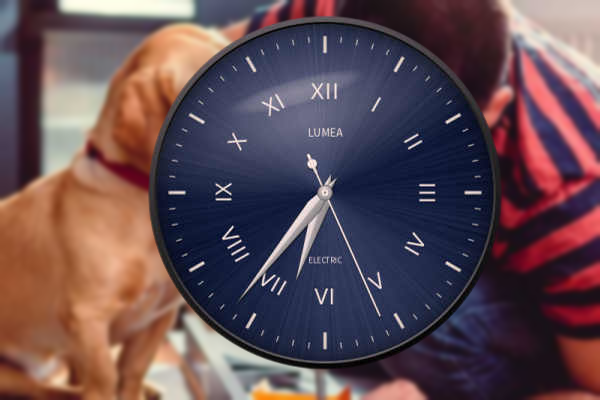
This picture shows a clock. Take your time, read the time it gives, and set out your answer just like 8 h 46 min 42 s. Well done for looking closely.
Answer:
6 h 36 min 26 s
